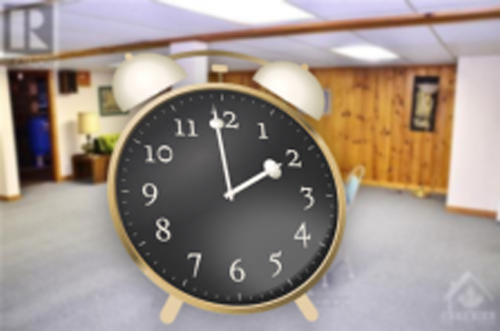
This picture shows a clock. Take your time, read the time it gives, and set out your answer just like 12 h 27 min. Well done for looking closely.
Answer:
1 h 59 min
